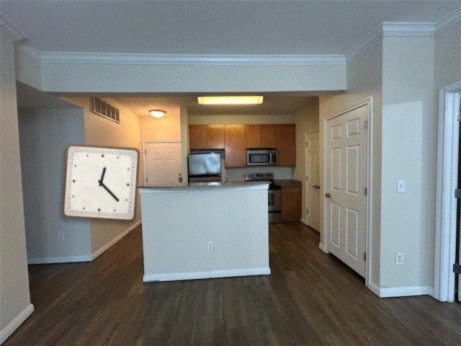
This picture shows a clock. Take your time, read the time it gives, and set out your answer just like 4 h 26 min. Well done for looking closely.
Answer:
12 h 22 min
